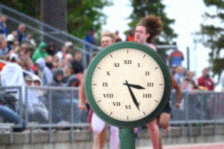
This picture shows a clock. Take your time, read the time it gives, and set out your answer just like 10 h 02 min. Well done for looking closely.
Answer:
3 h 26 min
